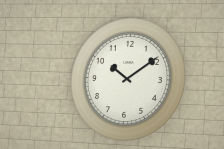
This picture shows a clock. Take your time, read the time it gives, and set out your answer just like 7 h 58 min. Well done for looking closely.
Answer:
10 h 09 min
